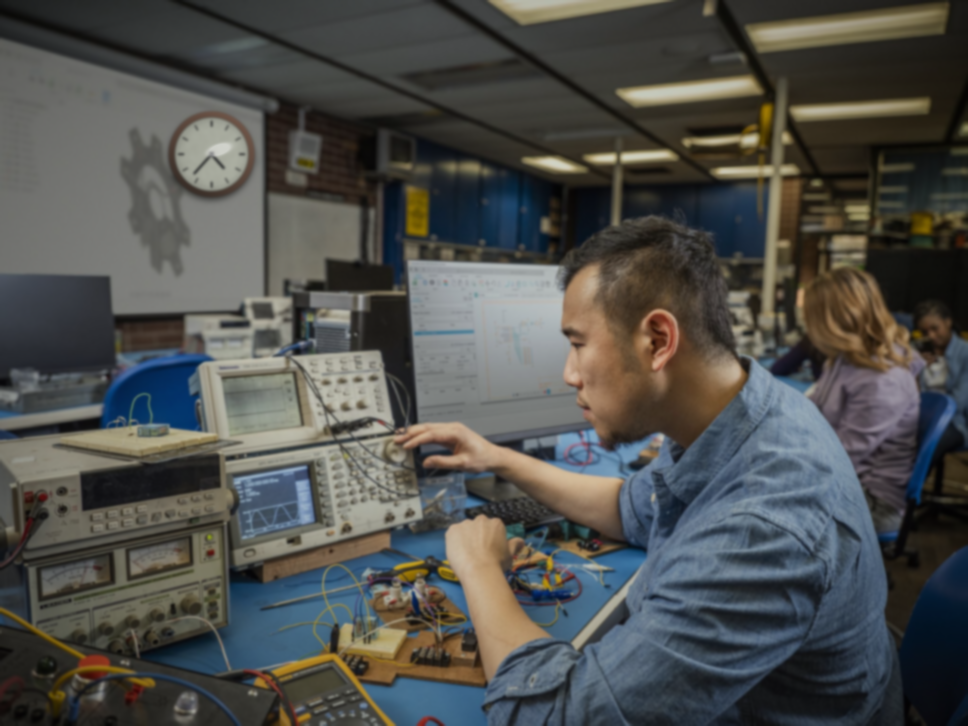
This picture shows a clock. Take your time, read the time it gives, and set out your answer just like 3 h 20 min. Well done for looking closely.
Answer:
4 h 37 min
